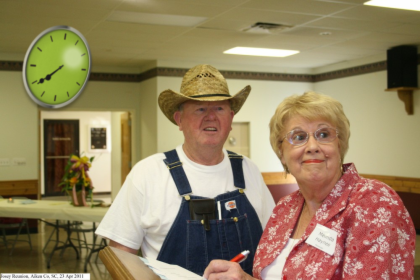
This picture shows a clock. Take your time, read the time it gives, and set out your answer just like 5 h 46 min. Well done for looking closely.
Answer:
7 h 39 min
